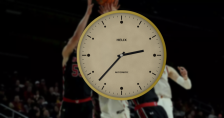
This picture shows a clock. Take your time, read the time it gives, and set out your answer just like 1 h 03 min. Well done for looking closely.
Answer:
2 h 37 min
